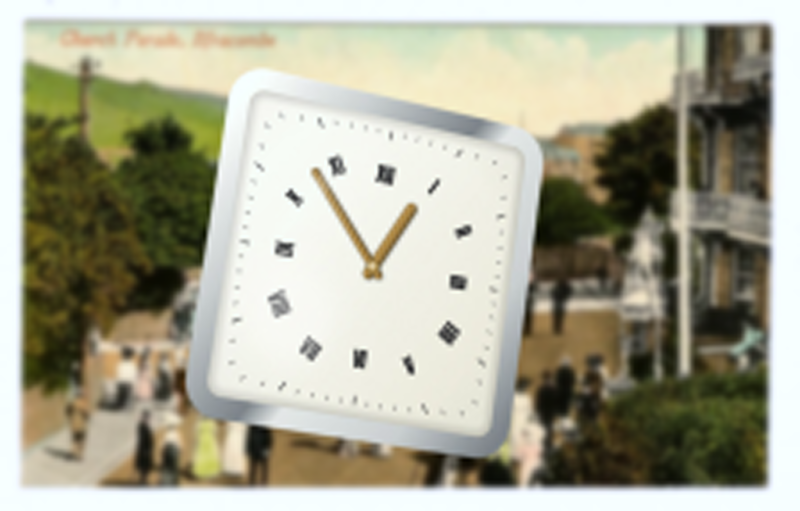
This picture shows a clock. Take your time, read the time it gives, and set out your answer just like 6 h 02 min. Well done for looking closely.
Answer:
12 h 53 min
